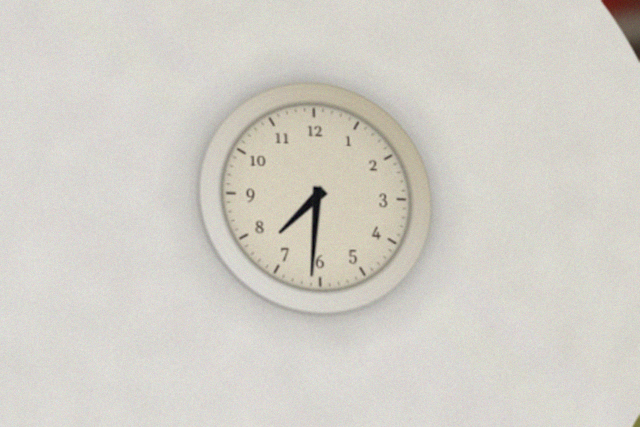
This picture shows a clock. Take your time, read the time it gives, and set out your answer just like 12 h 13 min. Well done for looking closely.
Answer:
7 h 31 min
